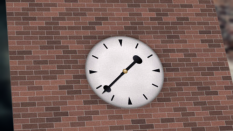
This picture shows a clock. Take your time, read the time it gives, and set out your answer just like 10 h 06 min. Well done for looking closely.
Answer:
1 h 38 min
